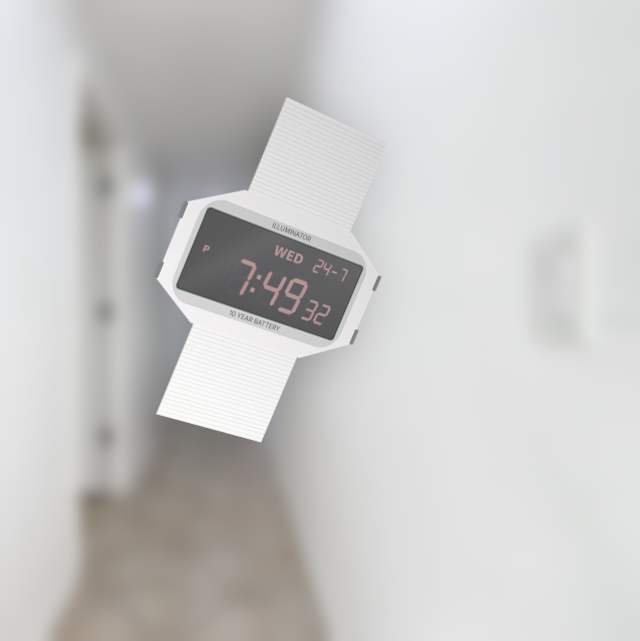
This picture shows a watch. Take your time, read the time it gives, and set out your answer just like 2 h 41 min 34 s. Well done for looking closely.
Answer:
7 h 49 min 32 s
